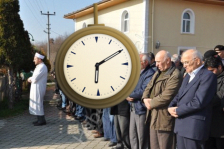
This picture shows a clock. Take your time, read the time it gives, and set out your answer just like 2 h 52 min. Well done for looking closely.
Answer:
6 h 10 min
